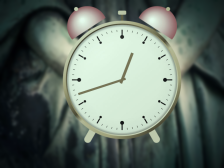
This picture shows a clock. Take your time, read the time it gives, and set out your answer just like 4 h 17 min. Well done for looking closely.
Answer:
12 h 42 min
